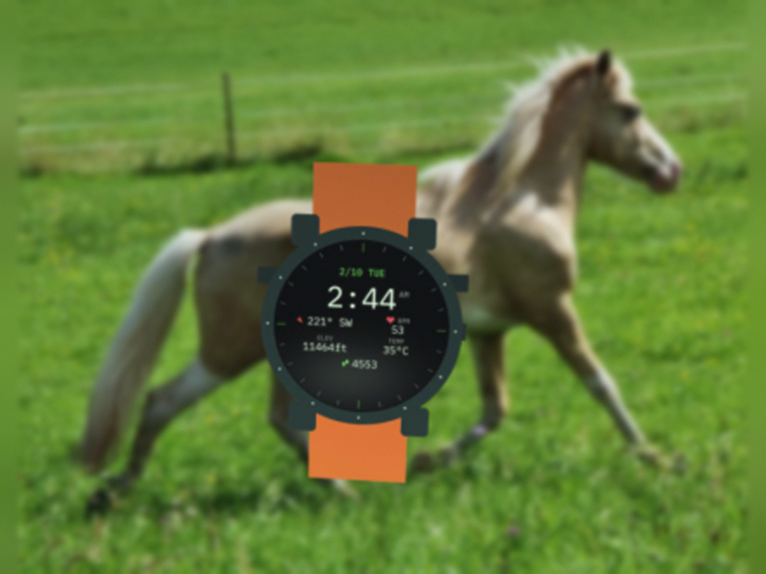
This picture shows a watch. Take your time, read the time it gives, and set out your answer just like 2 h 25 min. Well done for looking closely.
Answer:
2 h 44 min
